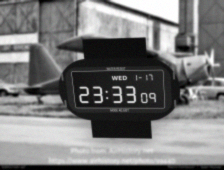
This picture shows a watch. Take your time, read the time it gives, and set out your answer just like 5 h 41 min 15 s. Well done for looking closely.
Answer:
23 h 33 min 09 s
